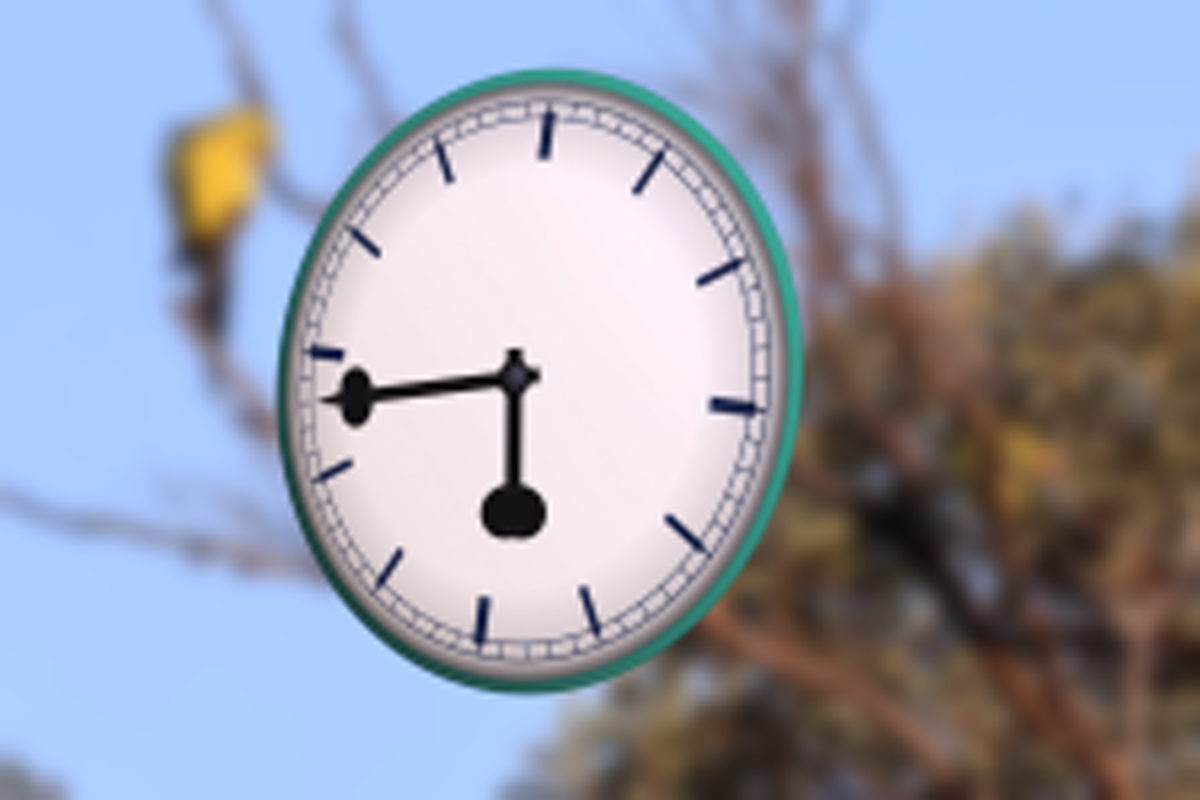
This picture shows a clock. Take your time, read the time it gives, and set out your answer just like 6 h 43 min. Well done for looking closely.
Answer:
5 h 43 min
